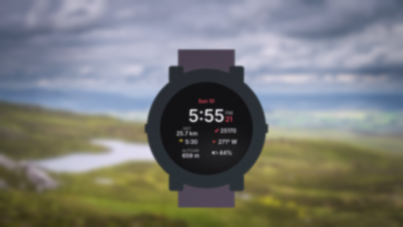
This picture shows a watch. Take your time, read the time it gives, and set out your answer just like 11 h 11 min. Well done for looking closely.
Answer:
5 h 55 min
